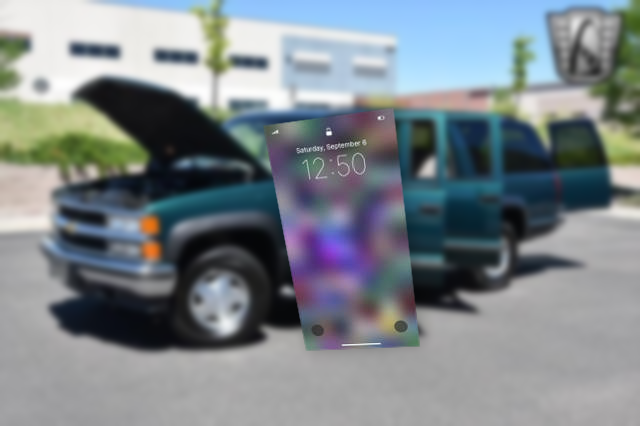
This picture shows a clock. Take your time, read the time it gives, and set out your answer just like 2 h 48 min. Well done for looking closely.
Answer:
12 h 50 min
